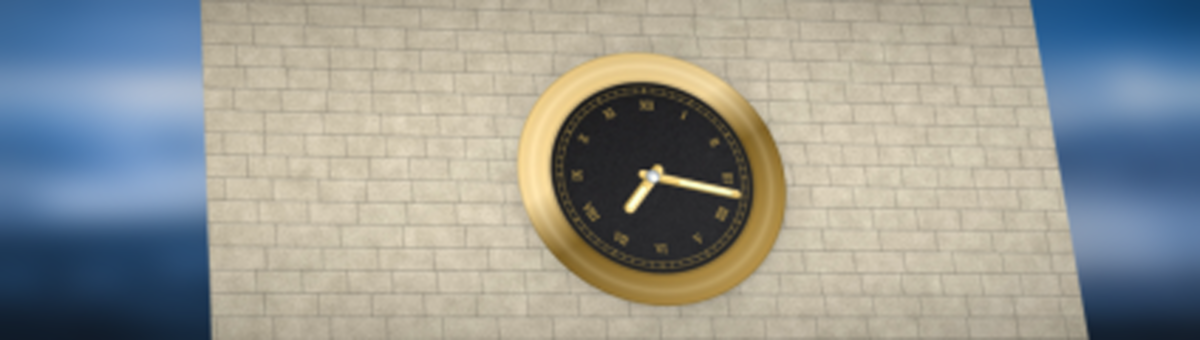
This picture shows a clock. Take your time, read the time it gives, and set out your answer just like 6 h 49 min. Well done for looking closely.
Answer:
7 h 17 min
